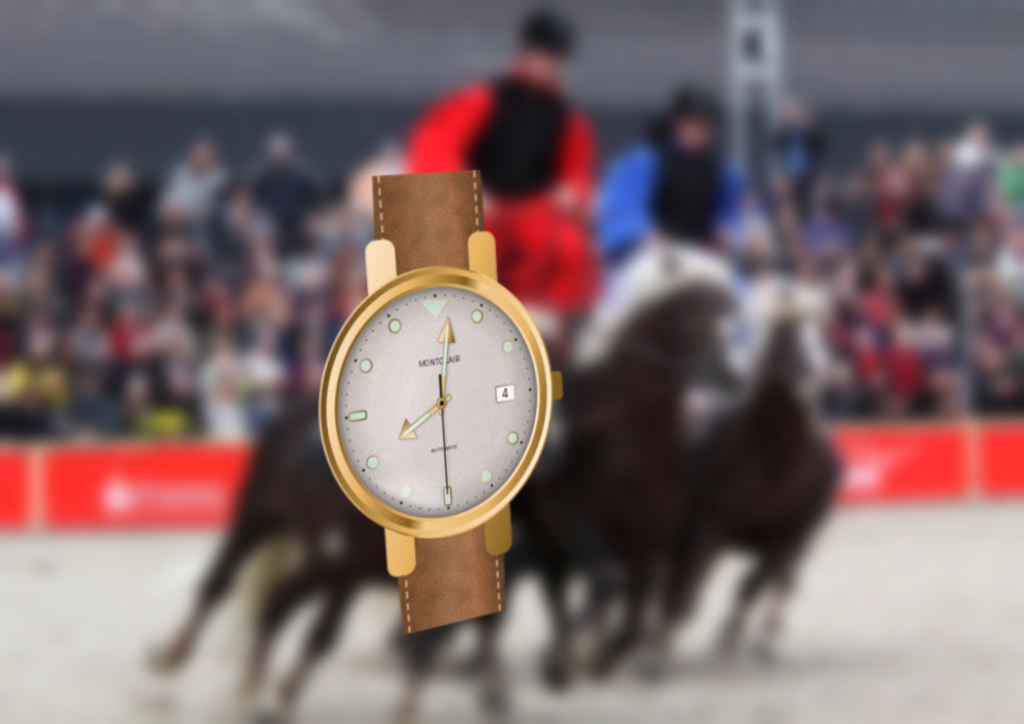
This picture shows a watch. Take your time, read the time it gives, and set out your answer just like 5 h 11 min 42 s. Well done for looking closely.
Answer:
8 h 01 min 30 s
